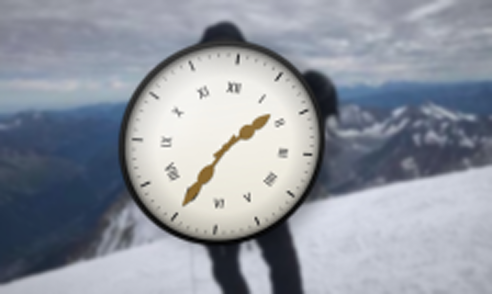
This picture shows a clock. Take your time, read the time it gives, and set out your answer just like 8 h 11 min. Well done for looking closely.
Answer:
1 h 35 min
